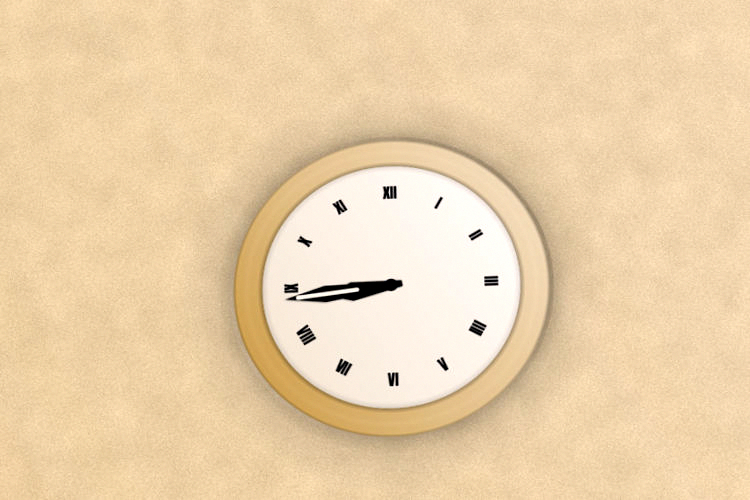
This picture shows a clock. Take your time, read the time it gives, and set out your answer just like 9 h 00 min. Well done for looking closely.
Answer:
8 h 44 min
